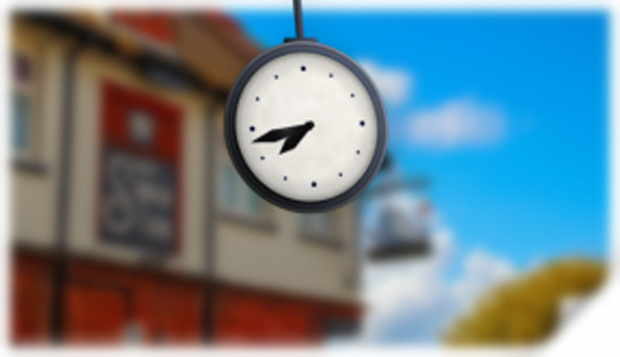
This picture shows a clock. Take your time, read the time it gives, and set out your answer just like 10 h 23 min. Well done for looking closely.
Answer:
7 h 43 min
